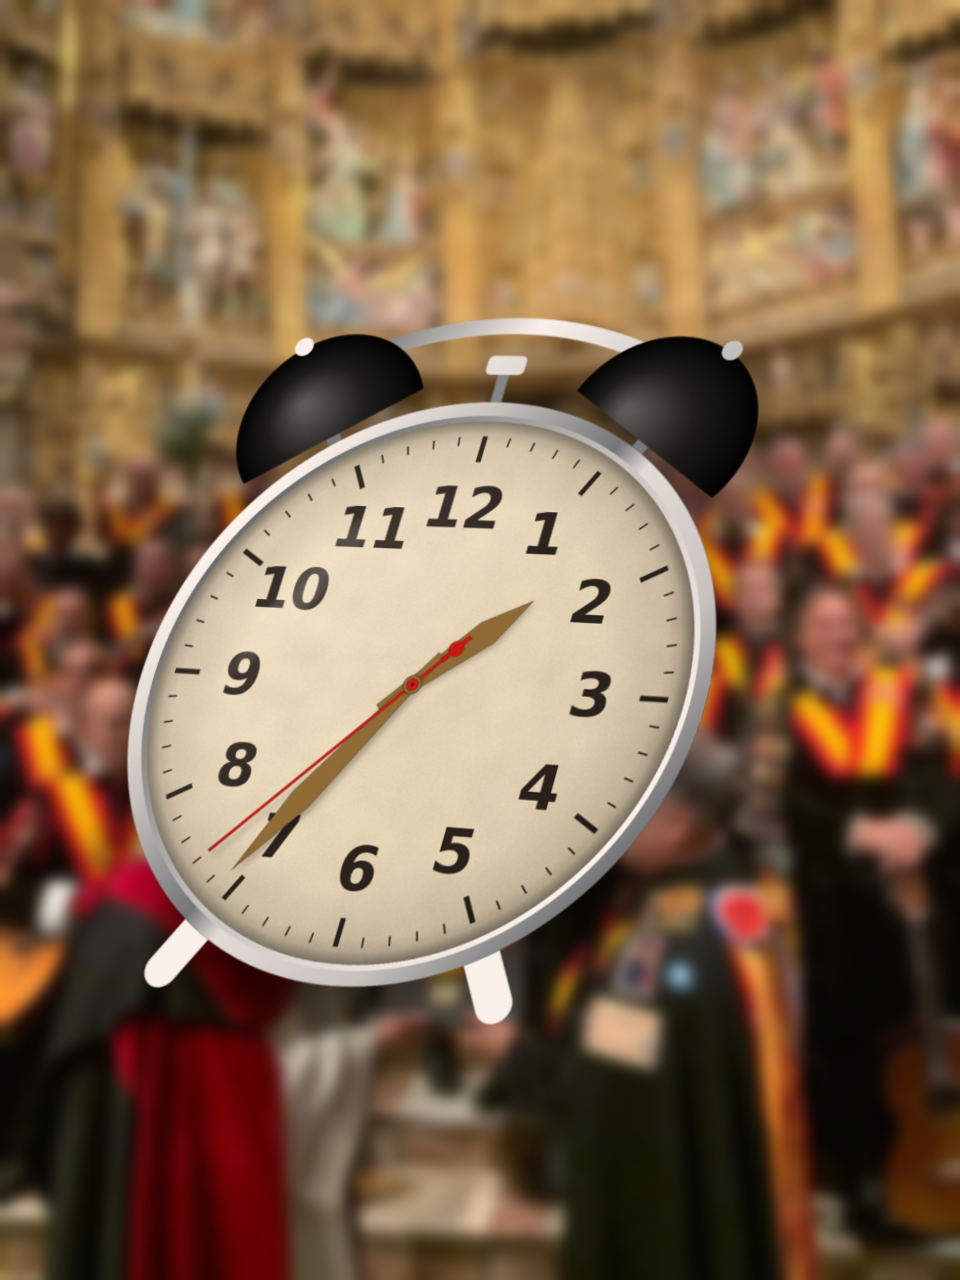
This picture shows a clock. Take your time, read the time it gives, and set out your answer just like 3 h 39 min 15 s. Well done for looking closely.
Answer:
1 h 35 min 37 s
